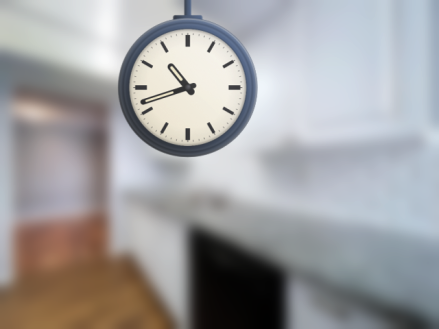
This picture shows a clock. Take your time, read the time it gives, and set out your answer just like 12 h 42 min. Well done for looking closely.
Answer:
10 h 42 min
